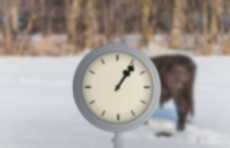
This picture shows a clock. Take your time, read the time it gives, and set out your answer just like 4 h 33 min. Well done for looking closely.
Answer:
1 h 06 min
